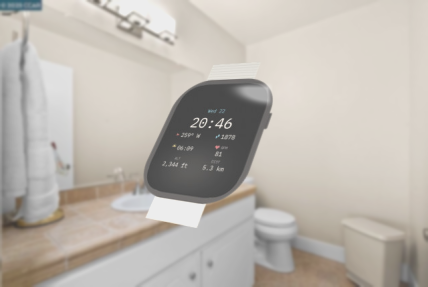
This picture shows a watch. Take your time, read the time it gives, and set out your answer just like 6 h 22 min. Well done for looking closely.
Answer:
20 h 46 min
